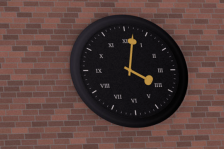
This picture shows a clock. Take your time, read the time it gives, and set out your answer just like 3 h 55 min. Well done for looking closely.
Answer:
4 h 02 min
